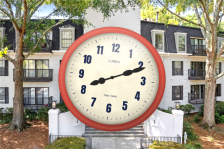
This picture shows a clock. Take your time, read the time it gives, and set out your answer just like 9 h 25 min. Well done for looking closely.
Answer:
8 h 11 min
